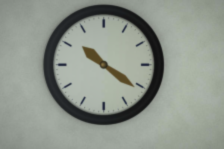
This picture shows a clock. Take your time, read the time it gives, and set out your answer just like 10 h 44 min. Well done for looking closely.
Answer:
10 h 21 min
